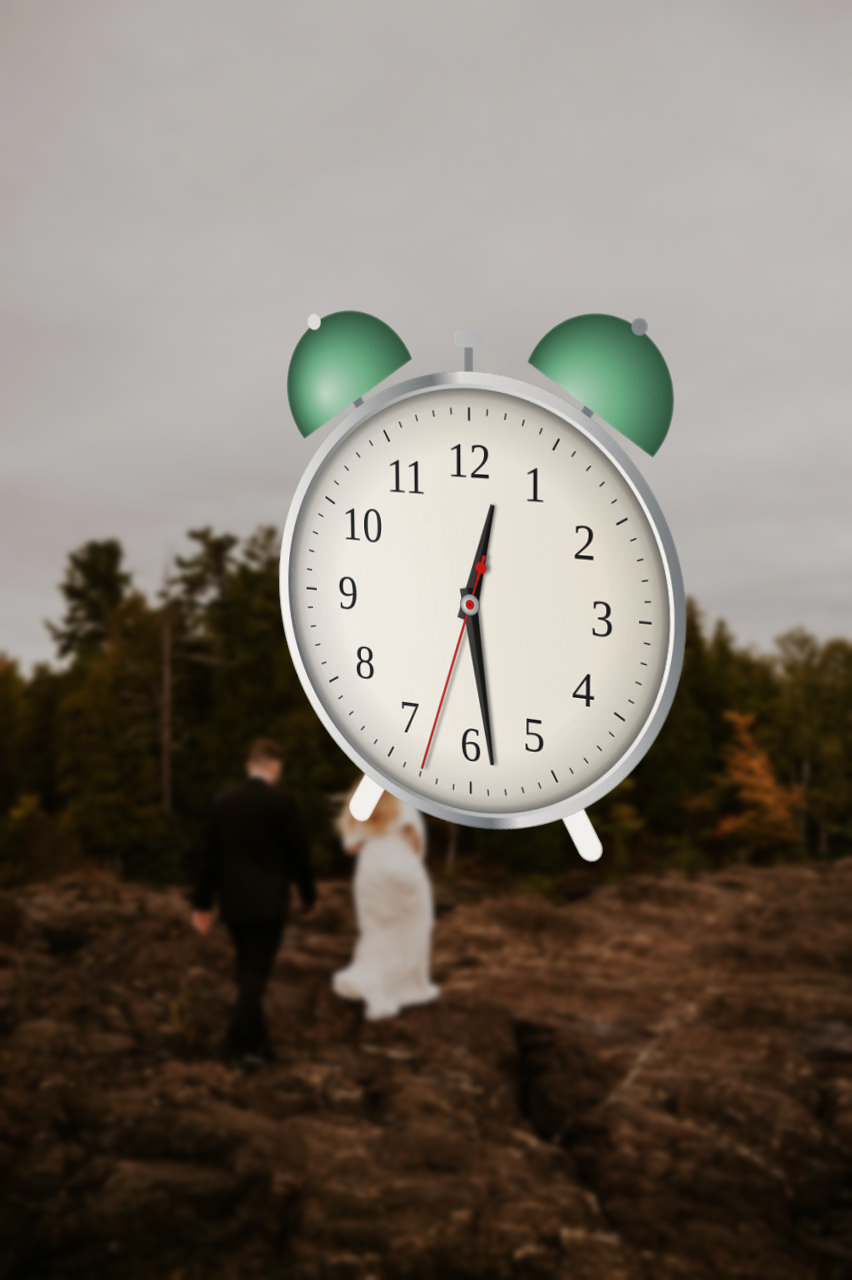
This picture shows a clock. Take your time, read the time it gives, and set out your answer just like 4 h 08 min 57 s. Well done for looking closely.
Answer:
12 h 28 min 33 s
